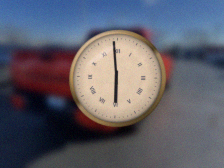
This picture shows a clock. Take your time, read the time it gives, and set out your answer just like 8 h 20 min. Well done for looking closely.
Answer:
5 h 59 min
